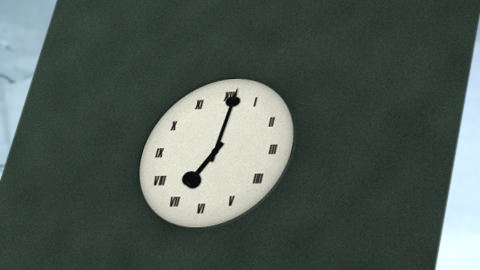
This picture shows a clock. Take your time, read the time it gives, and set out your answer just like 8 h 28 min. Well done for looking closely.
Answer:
7 h 01 min
